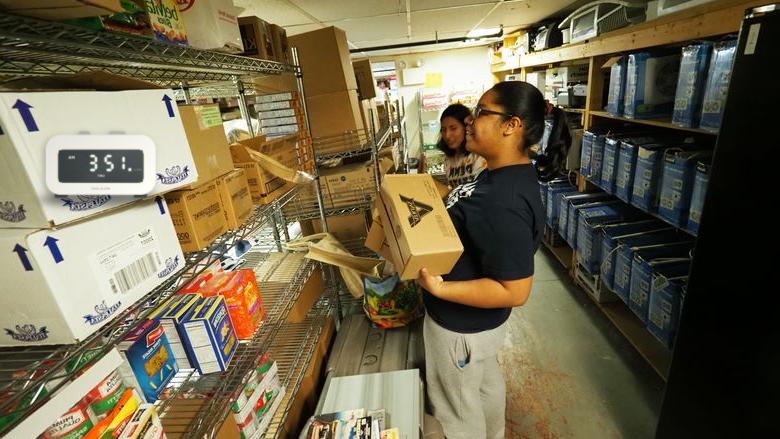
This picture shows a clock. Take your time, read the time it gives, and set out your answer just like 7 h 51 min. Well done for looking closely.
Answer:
3 h 51 min
